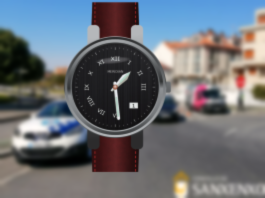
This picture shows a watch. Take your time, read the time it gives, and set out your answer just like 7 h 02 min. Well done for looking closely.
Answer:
1 h 29 min
